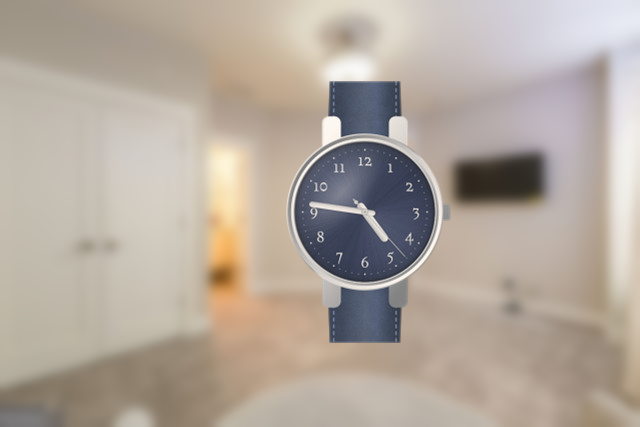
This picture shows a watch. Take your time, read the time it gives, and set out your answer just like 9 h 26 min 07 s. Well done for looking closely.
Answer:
4 h 46 min 23 s
